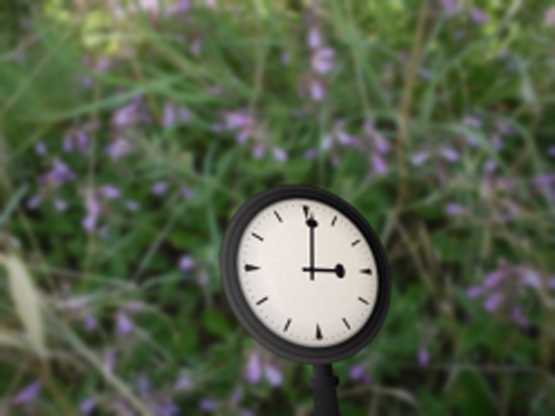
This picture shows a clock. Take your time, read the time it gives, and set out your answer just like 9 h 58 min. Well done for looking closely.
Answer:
3 h 01 min
